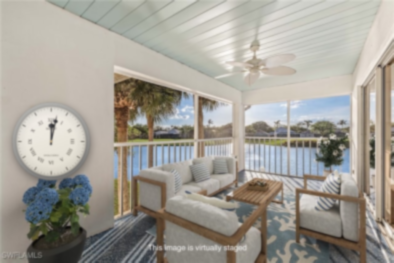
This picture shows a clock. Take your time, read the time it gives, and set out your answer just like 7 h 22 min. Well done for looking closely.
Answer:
12 h 02 min
